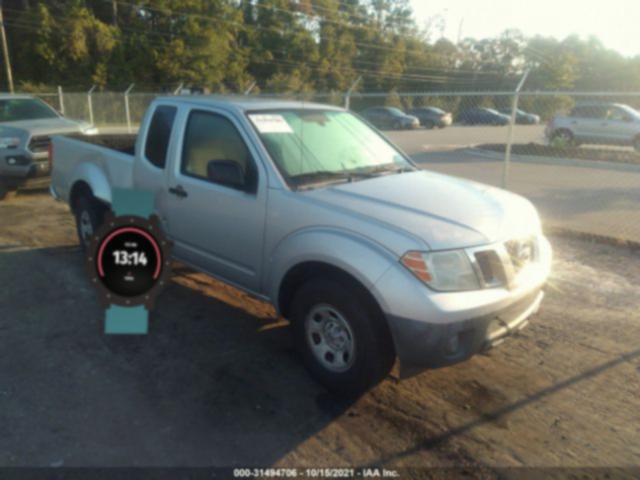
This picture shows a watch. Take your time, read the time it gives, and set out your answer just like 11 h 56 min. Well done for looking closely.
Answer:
13 h 14 min
